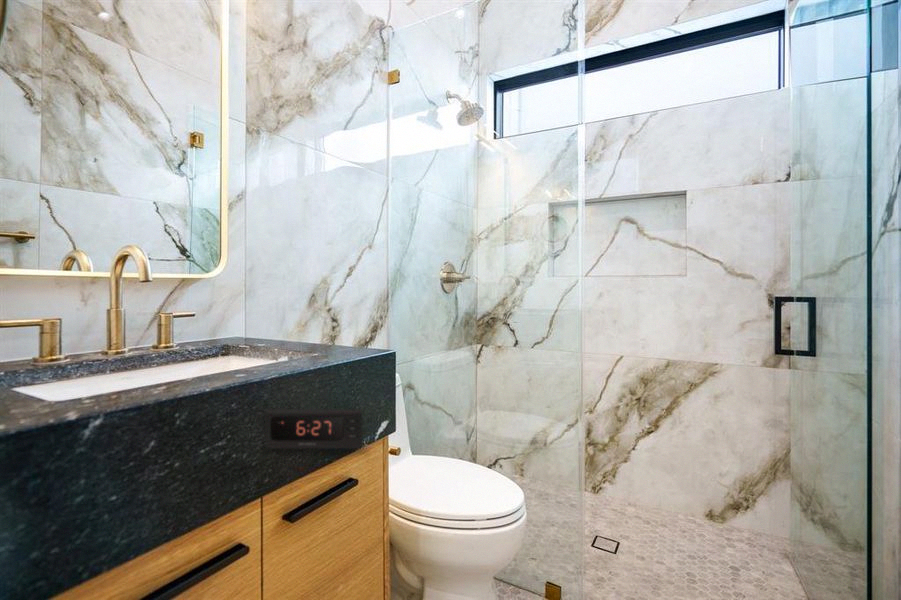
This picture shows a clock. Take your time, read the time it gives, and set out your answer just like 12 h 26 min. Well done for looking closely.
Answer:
6 h 27 min
